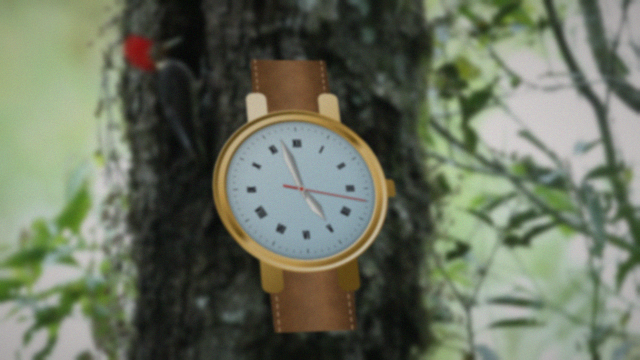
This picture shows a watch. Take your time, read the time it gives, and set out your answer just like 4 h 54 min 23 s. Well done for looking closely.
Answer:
4 h 57 min 17 s
